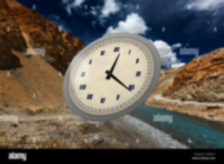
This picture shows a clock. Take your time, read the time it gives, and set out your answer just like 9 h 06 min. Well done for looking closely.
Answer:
12 h 21 min
